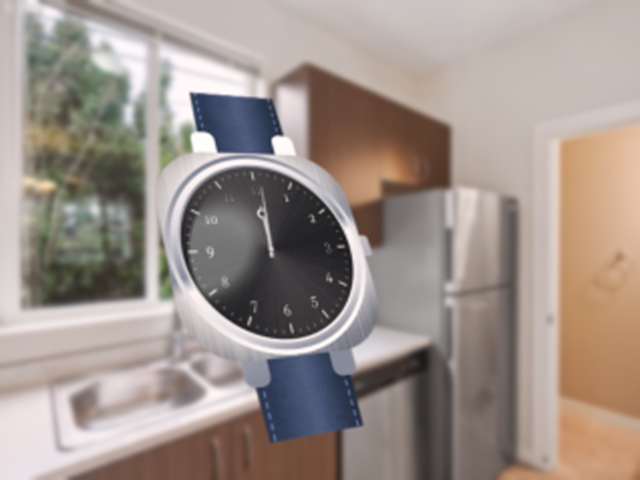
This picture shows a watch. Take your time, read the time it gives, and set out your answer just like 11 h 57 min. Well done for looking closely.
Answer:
12 h 01 min
